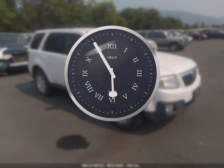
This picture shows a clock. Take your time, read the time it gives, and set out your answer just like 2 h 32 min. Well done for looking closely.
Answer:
5 h 55 min
